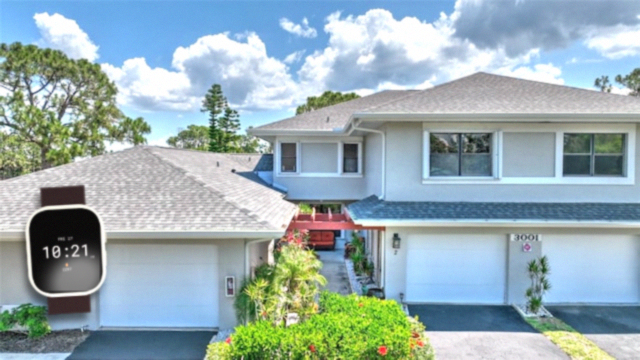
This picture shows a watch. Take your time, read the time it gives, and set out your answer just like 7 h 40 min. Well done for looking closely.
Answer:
10 h 21 min
